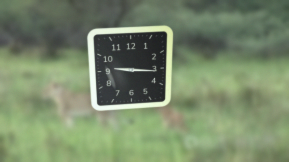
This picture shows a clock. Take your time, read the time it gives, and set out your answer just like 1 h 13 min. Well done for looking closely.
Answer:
9 h 16 min
